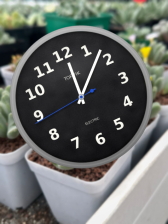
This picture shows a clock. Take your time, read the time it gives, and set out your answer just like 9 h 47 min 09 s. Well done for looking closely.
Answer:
12 h 07 min 44 s
